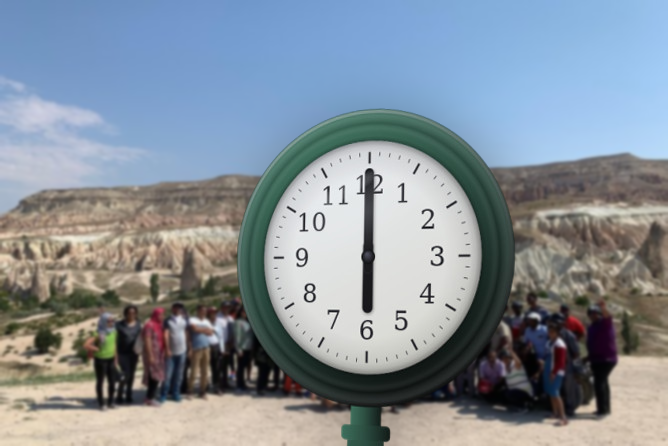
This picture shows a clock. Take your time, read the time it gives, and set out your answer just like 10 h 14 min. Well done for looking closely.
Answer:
6 h 00 min
